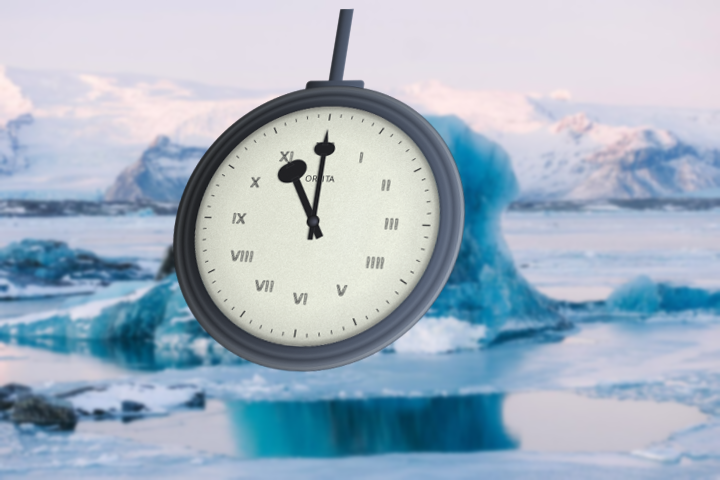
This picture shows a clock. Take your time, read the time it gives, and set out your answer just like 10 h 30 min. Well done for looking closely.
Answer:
11 h 00 min
